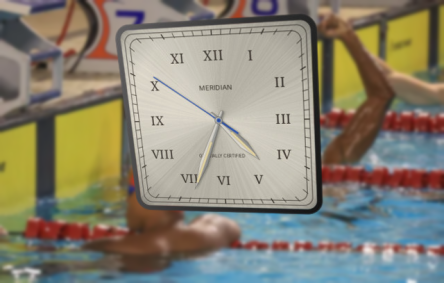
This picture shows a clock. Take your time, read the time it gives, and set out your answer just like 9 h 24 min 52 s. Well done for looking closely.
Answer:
4 h 33 min 51 s
